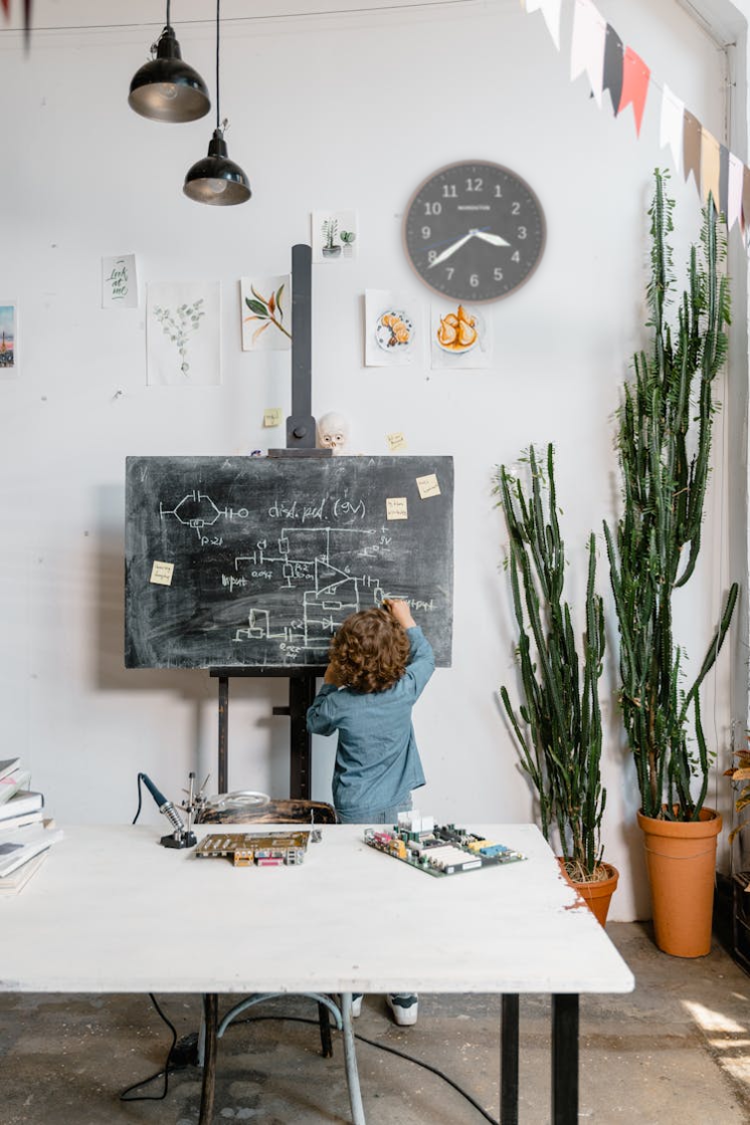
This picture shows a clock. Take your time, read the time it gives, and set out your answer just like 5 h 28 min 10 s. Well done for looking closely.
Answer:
3 h 38 min 42 s
